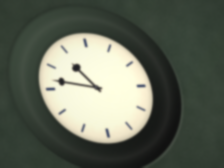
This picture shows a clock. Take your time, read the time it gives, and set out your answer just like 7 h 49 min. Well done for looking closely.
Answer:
10 h 47 min
